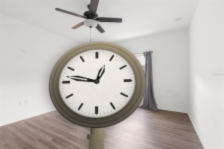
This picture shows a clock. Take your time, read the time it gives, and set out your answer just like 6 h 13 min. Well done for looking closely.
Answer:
12 h 47 min
